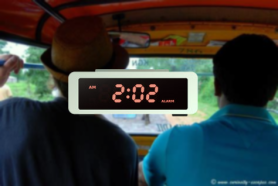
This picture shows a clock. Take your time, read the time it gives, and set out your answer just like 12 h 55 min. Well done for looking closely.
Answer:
2 h 02 min
